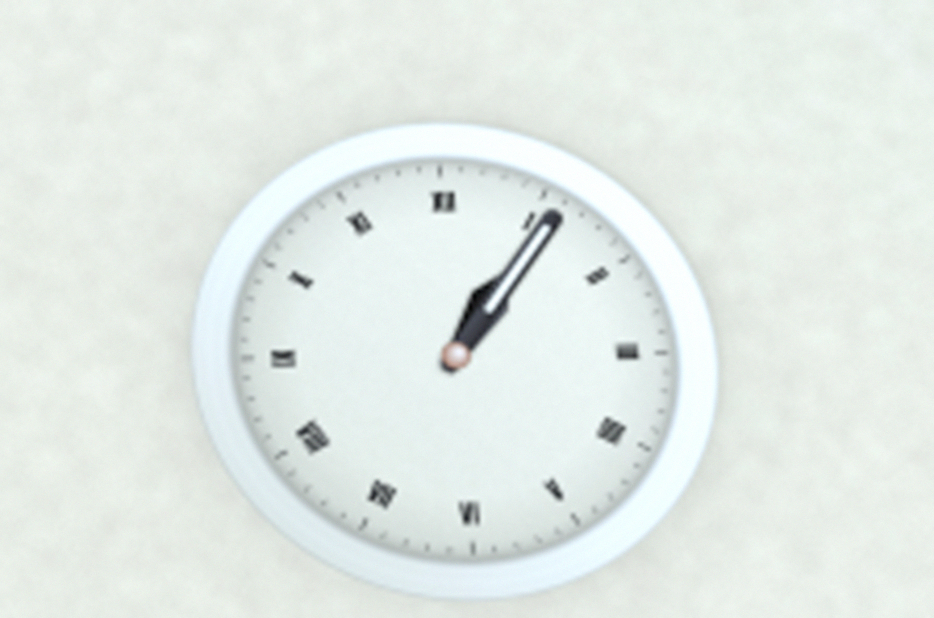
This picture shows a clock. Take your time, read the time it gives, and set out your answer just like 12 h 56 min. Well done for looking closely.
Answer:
1 h 06 min
